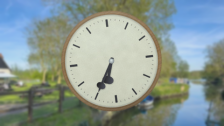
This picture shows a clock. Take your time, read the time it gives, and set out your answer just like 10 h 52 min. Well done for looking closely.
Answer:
6 h 35 min
